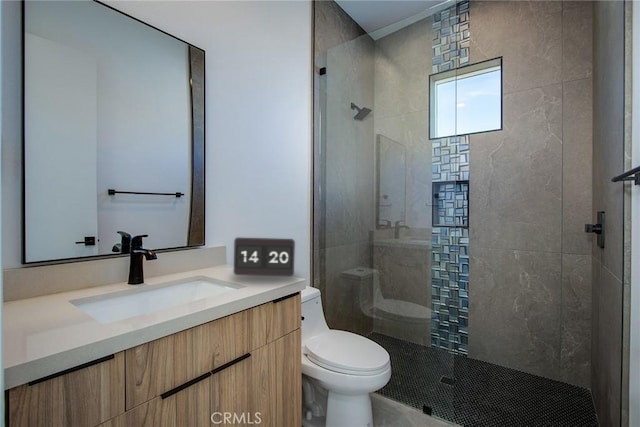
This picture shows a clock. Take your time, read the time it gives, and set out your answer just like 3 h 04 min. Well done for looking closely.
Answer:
14 h 20 min
